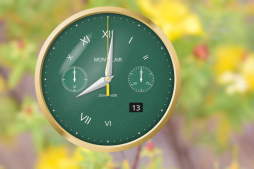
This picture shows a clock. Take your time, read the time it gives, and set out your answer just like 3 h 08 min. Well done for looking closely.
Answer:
8 h 01 min
